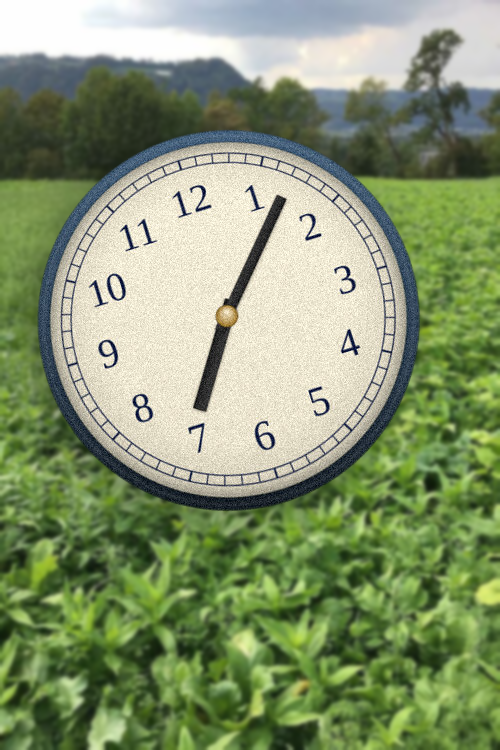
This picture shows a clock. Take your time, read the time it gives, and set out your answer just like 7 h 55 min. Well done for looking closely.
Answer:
7 h 07 min
